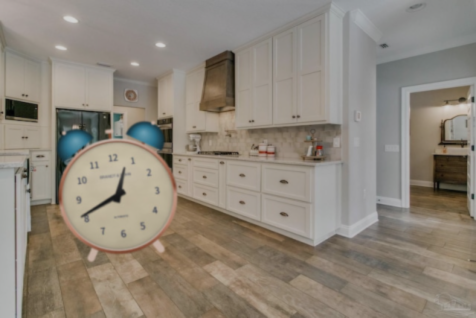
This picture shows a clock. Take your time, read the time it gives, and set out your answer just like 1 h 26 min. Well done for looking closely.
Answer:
12 h 41 min
